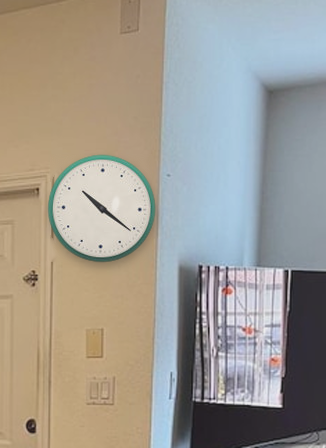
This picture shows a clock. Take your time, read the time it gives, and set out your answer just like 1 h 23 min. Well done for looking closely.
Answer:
10 h 21 min
